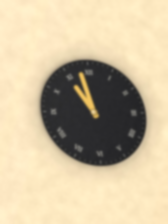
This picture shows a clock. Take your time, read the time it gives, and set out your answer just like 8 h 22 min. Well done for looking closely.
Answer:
10 h 58 min
